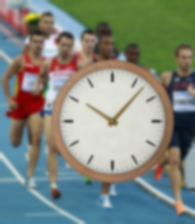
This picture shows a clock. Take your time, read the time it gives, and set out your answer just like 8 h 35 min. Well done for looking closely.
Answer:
10 h 07 min
